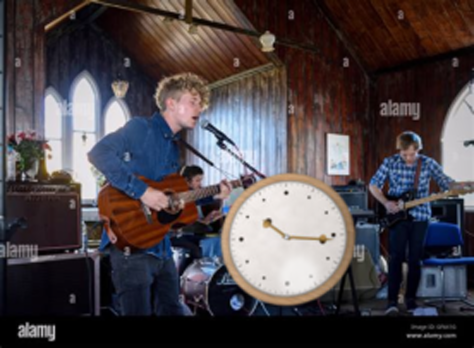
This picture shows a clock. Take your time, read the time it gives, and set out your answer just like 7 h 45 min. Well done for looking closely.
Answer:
10 h 16 min
